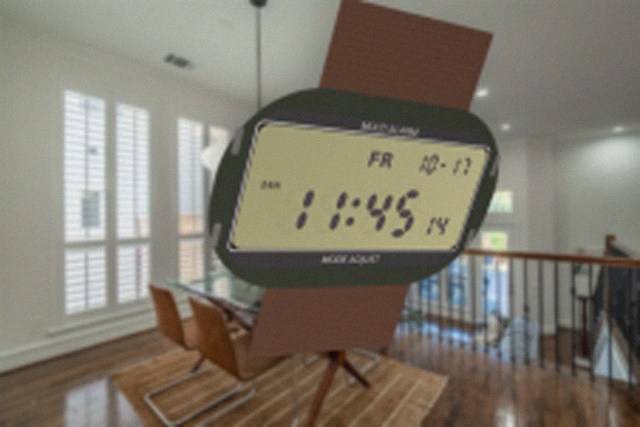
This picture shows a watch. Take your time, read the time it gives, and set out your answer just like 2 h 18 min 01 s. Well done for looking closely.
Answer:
11 h 45 min 14 s
